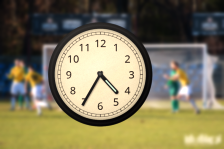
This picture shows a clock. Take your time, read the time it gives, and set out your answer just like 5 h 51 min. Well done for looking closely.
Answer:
4 h 35 min
